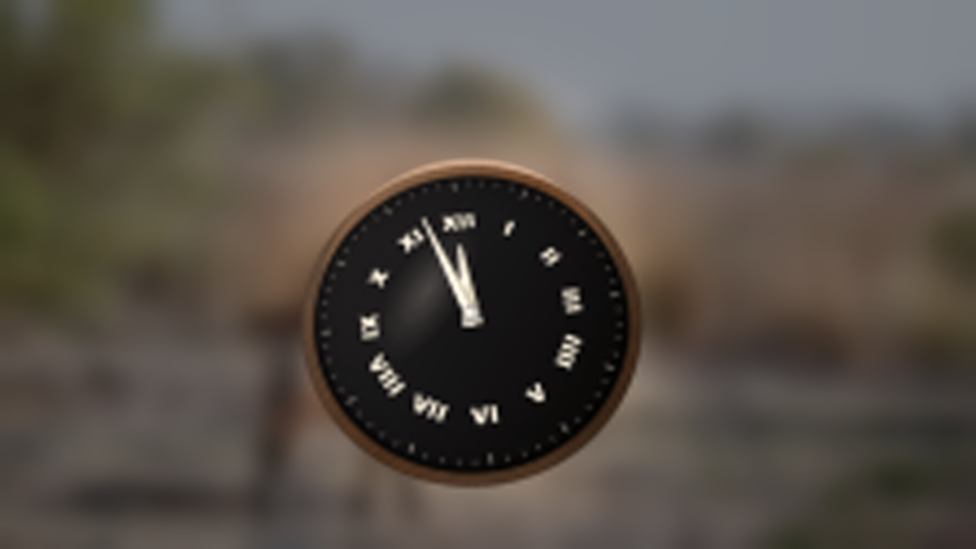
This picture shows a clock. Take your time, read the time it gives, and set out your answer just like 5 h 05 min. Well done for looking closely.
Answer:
11 h 57 min
